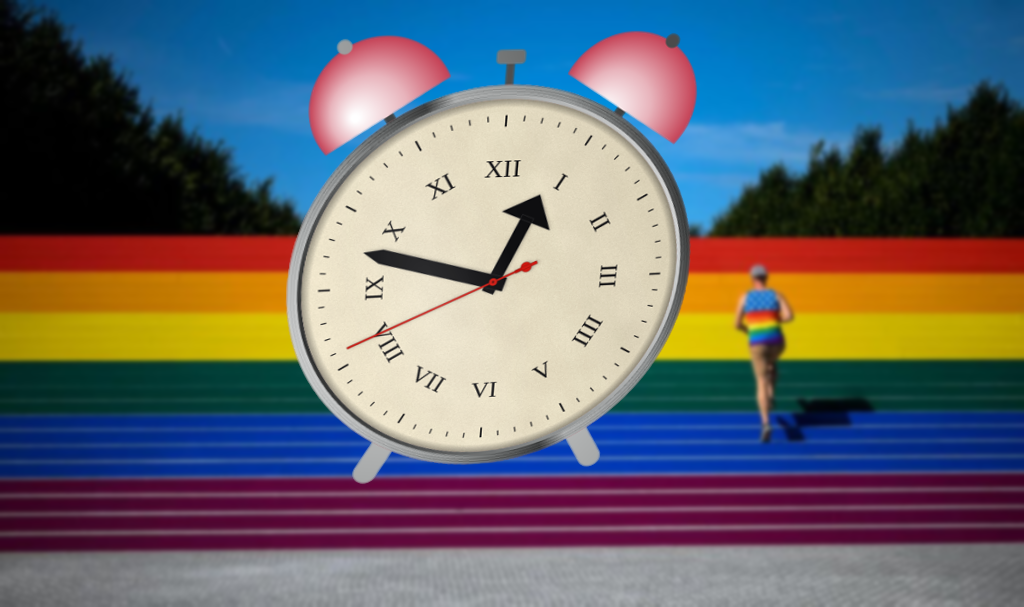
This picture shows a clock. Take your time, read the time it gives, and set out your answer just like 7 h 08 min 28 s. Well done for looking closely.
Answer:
12 h 47 min 41 s
